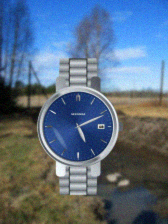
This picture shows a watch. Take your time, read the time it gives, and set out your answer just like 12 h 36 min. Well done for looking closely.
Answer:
5 h 11 min
